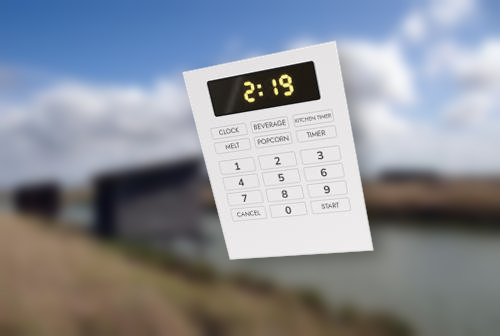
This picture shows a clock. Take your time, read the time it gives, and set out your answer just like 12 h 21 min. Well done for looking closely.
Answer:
2 h 19 min
